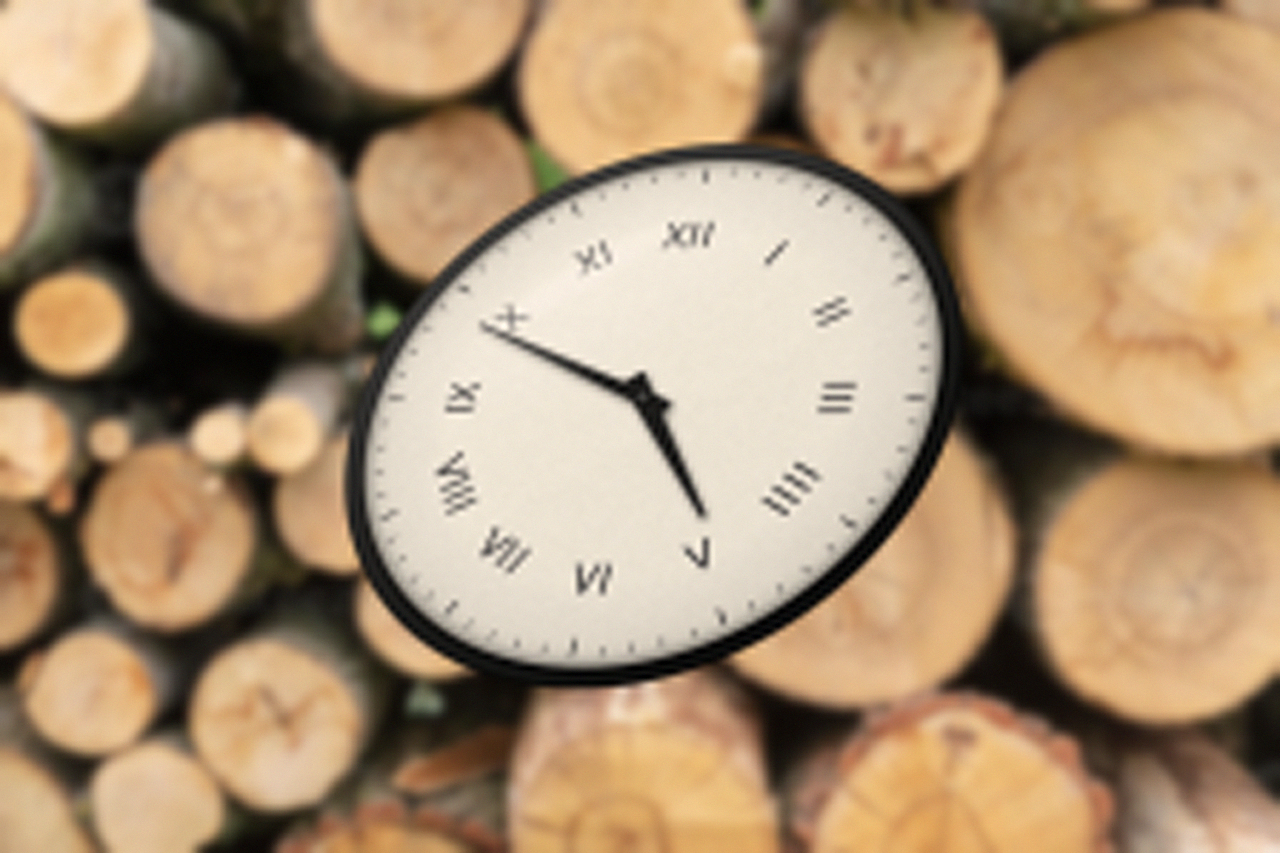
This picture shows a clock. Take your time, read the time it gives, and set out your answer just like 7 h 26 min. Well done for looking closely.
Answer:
4 h 49 min
